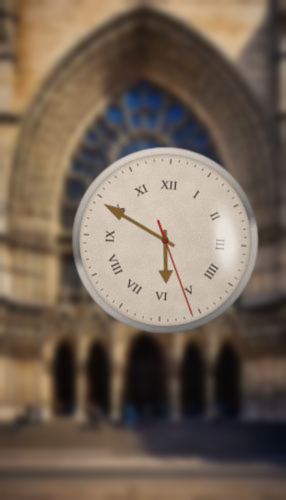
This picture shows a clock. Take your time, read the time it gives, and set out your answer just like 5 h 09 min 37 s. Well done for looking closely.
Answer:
5 h 49 min 26 s
